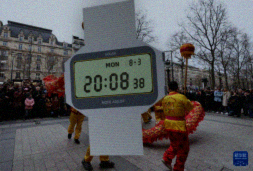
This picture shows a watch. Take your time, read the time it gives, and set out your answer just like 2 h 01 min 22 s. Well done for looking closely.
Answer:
20 h 08 min 38 s
